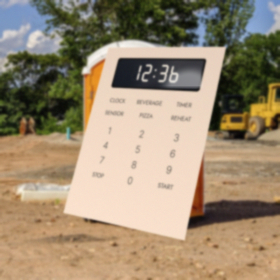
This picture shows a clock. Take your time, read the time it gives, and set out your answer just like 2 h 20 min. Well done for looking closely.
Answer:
12 h 36 min
